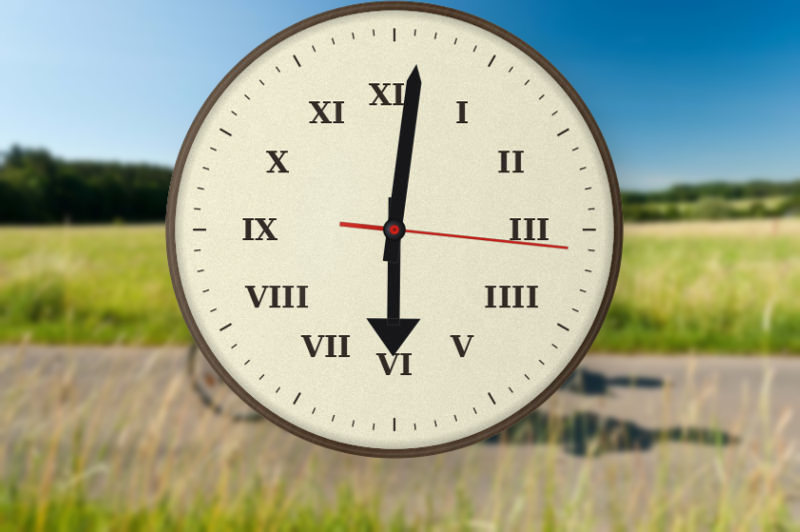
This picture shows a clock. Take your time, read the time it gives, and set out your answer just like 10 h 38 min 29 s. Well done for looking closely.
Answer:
6 h 01 min 16 s
